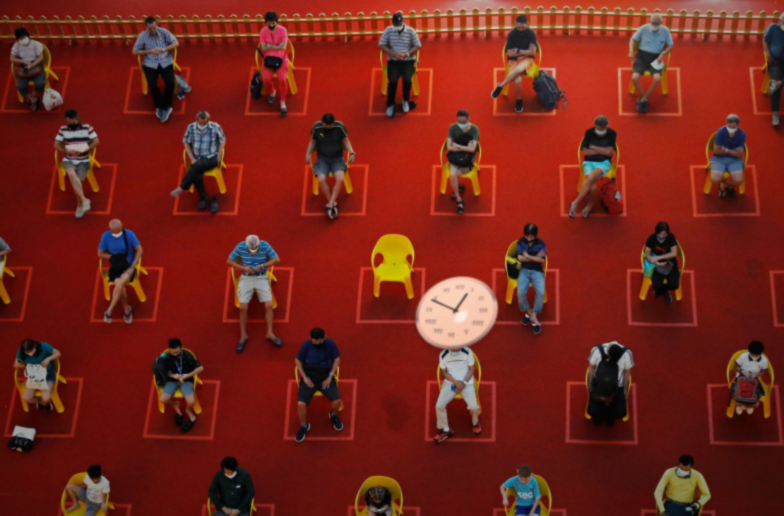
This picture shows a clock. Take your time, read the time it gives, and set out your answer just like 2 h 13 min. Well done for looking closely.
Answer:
12 h 49 min
